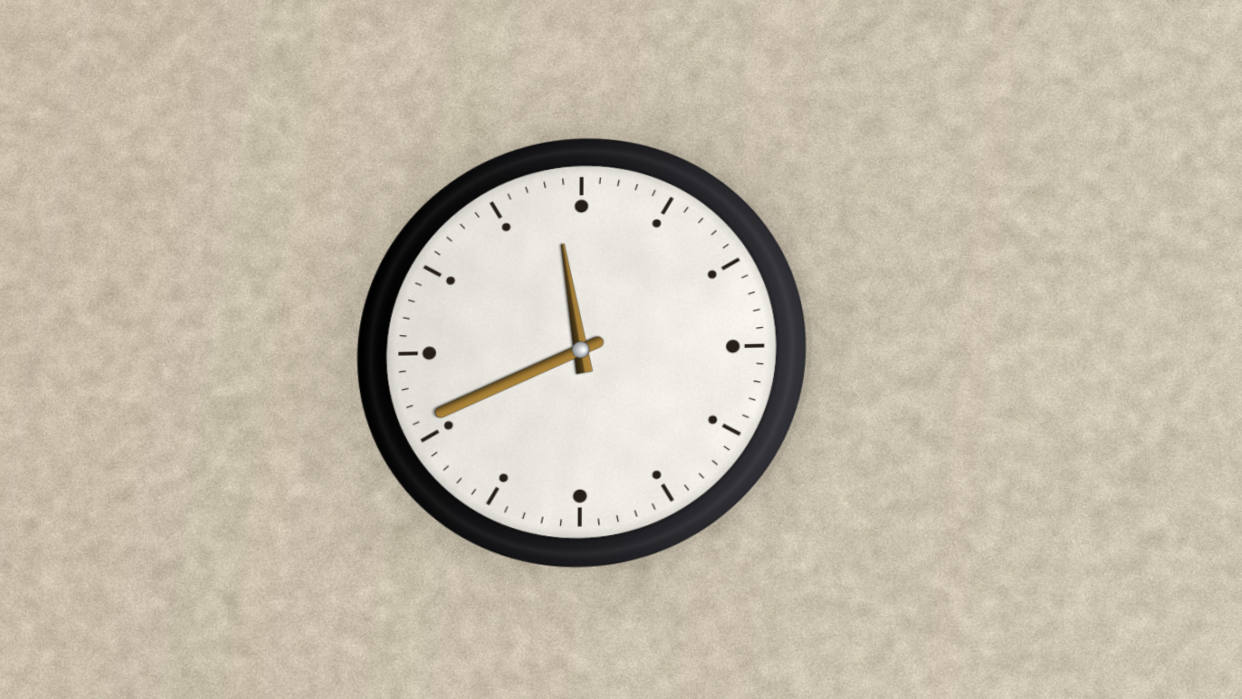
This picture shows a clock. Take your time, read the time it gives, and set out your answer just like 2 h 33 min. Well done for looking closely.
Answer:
11 h 41 min
